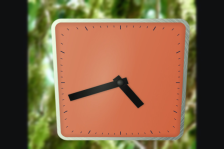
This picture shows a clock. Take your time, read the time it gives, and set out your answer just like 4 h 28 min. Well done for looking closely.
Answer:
4 h 42 min
